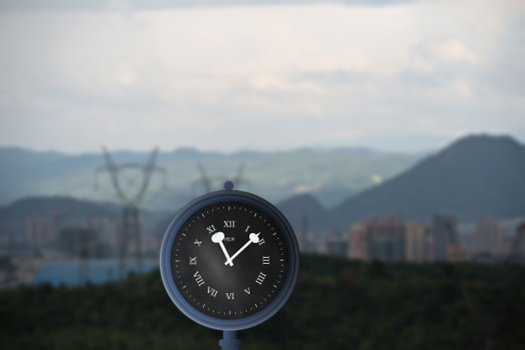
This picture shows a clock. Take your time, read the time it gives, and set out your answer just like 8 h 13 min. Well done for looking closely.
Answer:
11 h 08 min
